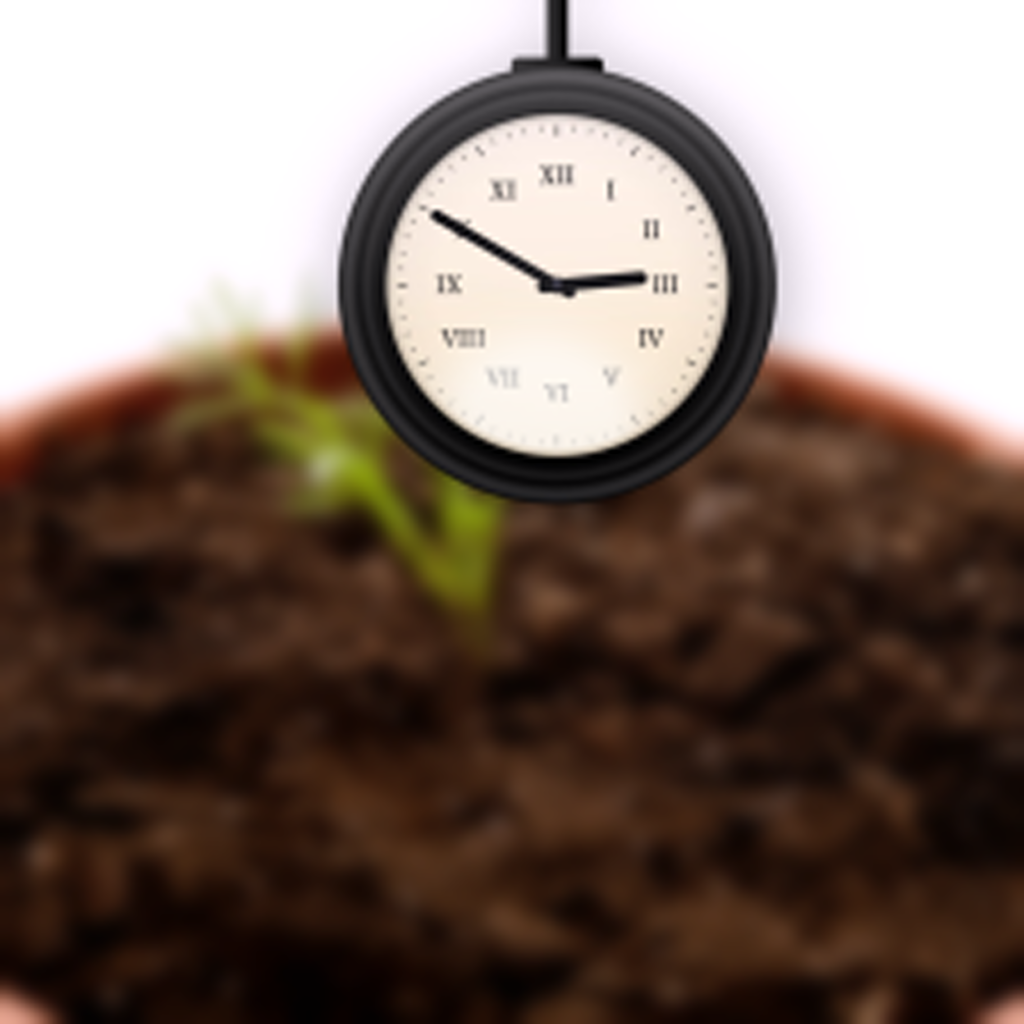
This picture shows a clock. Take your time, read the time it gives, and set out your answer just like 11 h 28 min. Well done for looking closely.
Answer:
2 h 50 min
